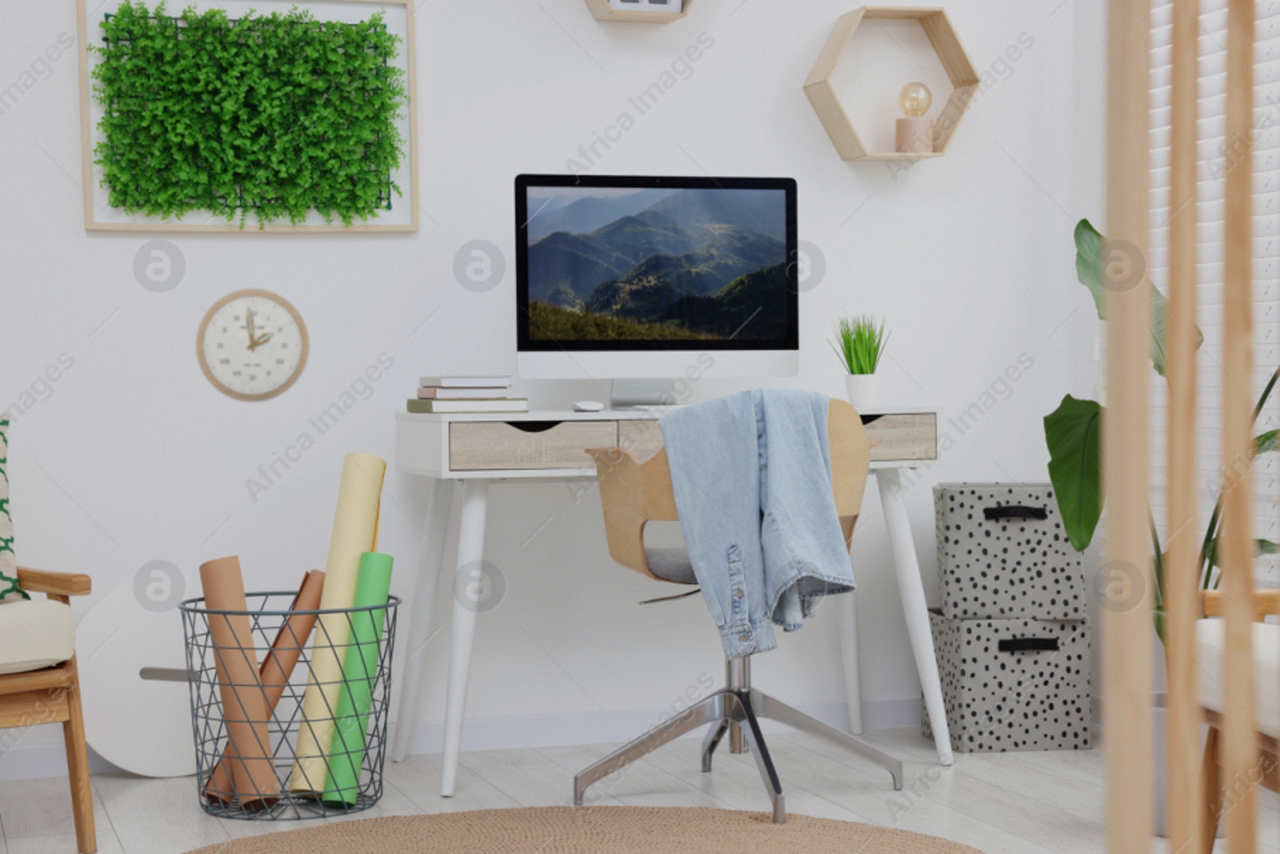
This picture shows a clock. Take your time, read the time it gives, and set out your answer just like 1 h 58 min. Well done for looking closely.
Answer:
1 h 59 min
